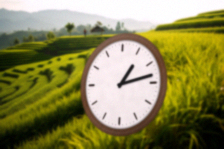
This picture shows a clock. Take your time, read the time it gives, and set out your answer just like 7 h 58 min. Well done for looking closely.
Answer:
1 h 13 min
